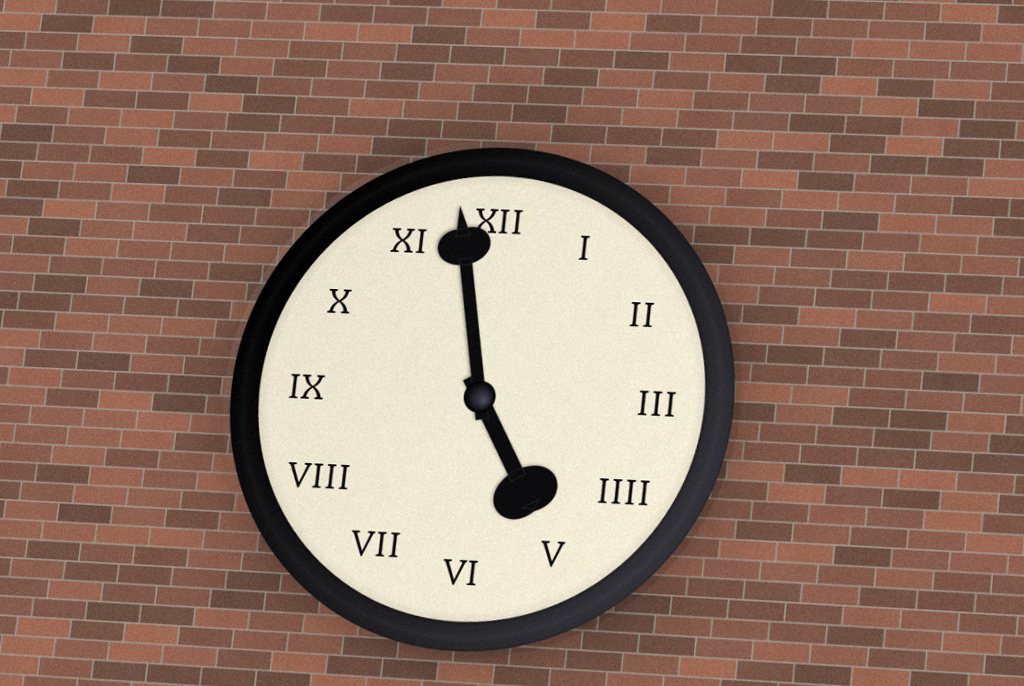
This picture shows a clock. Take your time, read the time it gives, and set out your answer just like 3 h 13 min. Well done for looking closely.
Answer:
4 h 58 min
